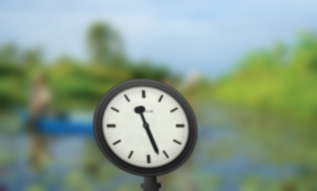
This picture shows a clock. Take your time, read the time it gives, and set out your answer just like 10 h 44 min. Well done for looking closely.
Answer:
11 h 27 min
